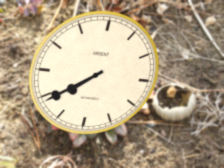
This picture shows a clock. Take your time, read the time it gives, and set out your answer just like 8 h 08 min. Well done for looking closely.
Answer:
7 h 39 min
